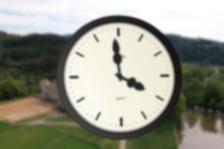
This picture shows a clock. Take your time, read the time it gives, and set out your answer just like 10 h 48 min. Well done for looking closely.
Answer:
3 h 59 min
